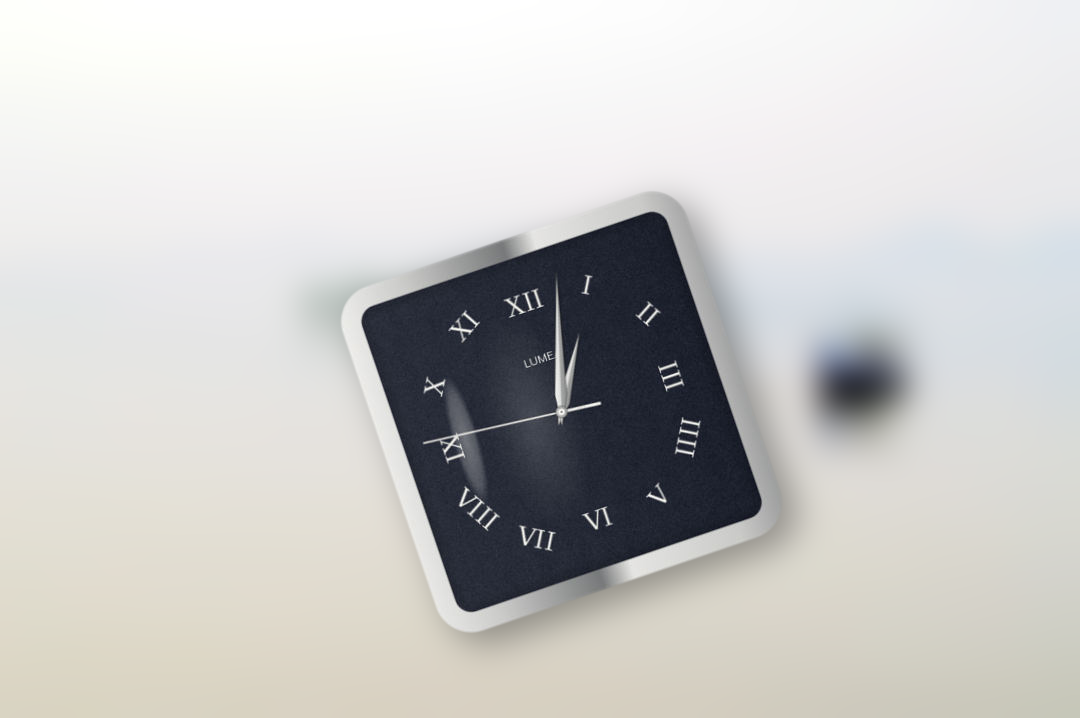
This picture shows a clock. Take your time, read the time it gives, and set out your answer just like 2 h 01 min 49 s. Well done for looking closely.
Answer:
1 h 02 min 46 s
